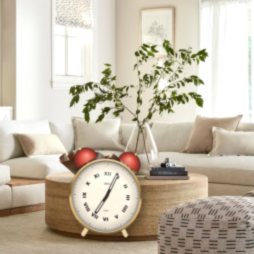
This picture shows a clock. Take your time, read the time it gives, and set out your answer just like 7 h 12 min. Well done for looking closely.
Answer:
7 h 04 min
